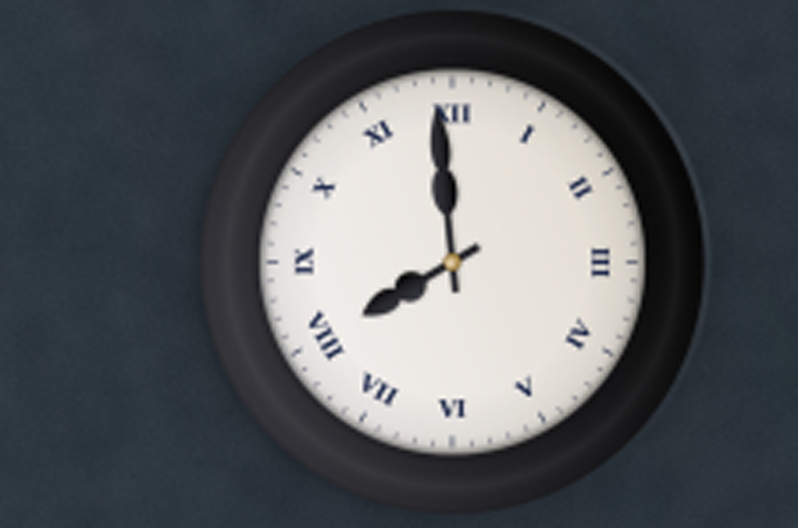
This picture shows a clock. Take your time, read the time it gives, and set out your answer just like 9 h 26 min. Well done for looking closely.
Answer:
7 h 59 min
